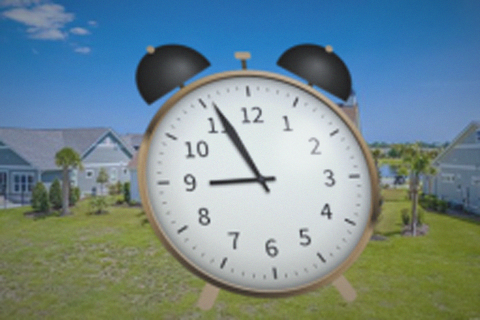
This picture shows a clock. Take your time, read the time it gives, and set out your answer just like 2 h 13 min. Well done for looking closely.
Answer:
8 h 56 min
